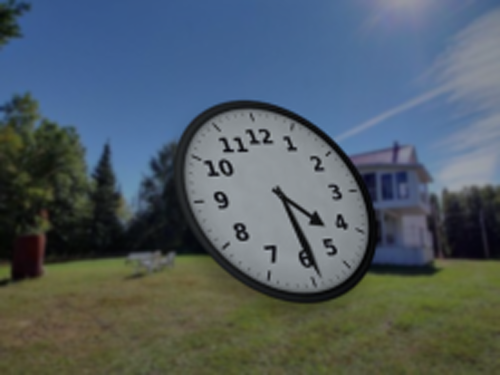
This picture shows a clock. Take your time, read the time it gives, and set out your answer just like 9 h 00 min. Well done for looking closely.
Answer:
4 h 29 min
